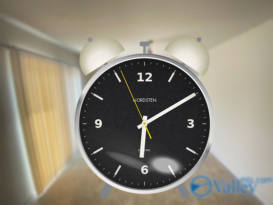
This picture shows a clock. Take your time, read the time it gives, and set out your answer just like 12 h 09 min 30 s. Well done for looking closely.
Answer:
6 h 09 min 56 s
